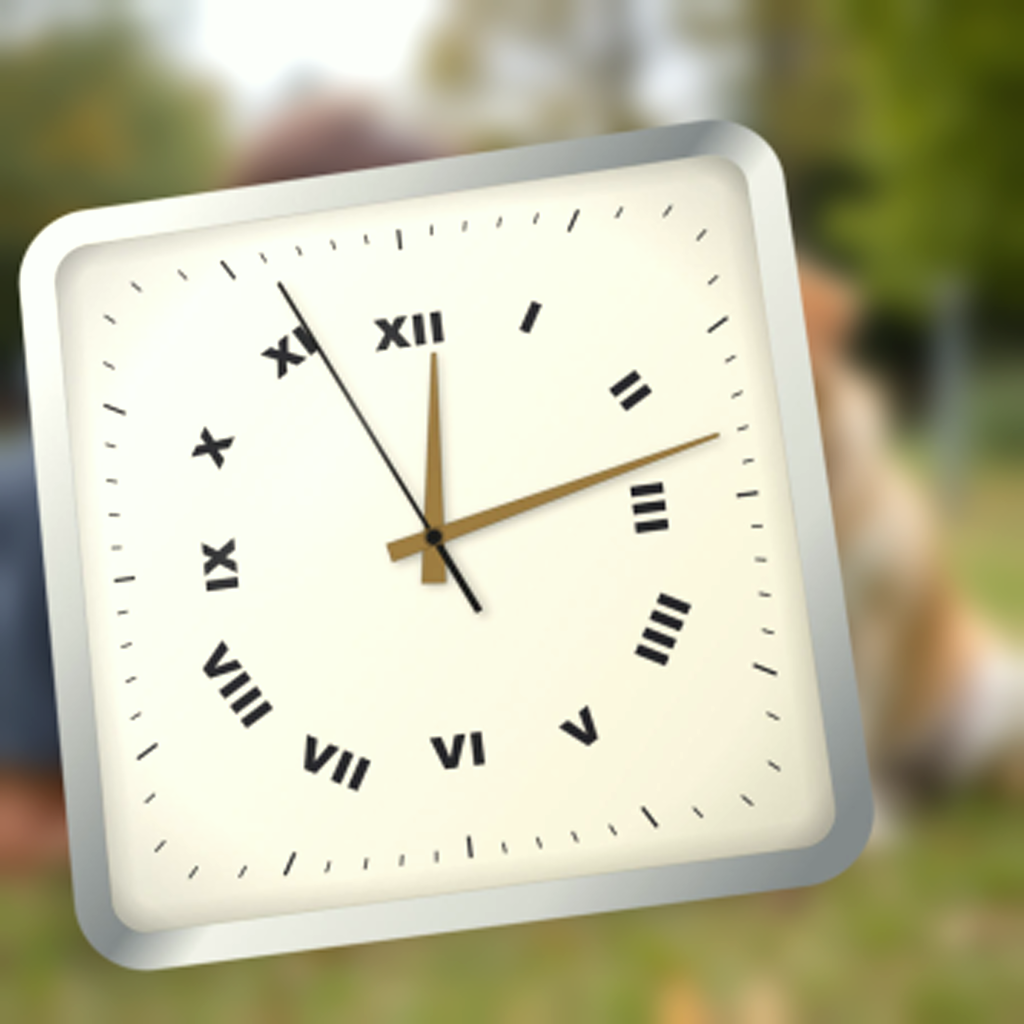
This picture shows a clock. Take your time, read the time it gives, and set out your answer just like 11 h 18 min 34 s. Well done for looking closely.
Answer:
12 h 12 min 56 s
